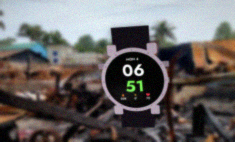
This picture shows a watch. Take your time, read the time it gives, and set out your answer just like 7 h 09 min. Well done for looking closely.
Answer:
6 h 51 min
